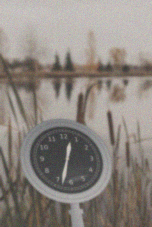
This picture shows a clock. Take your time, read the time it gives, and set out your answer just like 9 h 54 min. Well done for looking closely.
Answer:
12 h 33 min
